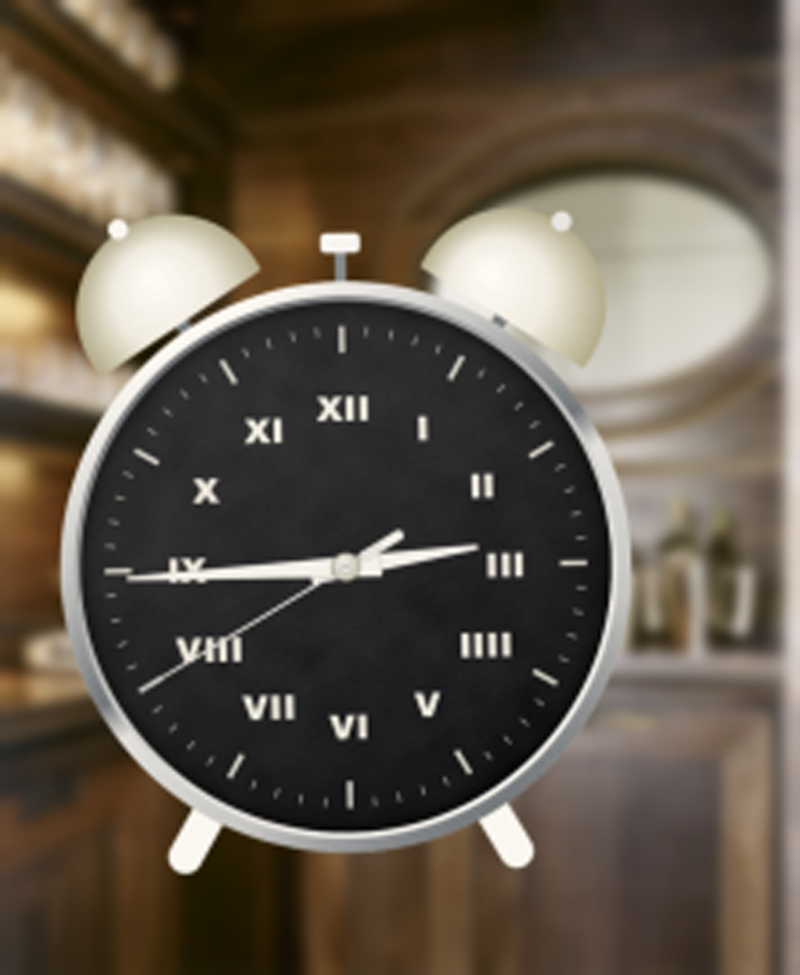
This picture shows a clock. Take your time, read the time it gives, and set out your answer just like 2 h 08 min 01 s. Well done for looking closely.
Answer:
2 h 44 min 40 s
